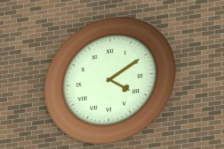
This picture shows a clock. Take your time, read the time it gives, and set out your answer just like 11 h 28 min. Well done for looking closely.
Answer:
4 h 10 min
